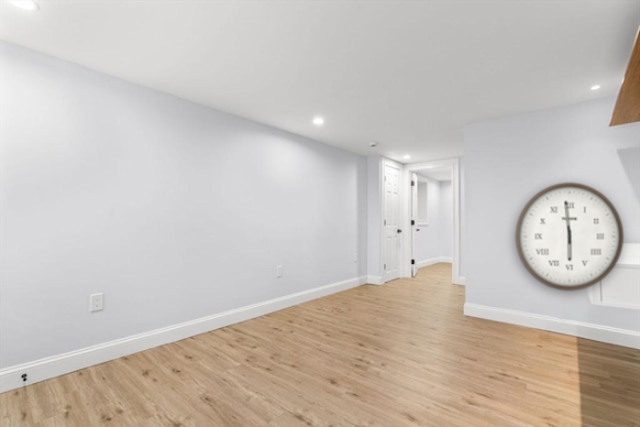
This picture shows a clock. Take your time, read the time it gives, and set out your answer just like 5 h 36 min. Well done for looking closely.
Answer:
5 h 59 min
